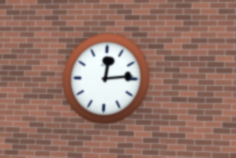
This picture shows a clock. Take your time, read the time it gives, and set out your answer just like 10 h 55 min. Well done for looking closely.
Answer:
12 h 14 min
